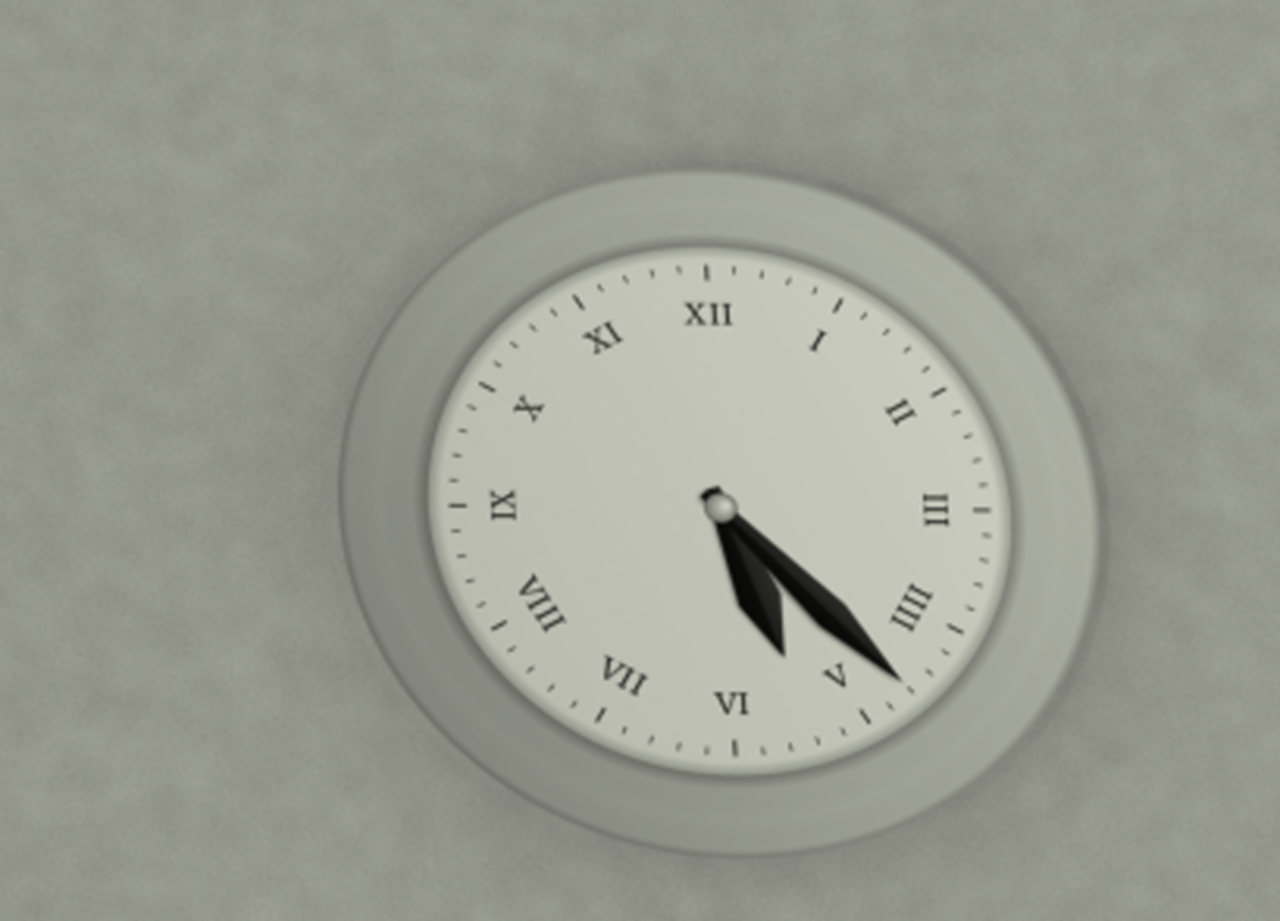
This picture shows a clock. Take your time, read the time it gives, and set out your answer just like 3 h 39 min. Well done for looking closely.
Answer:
5 h 23 min
